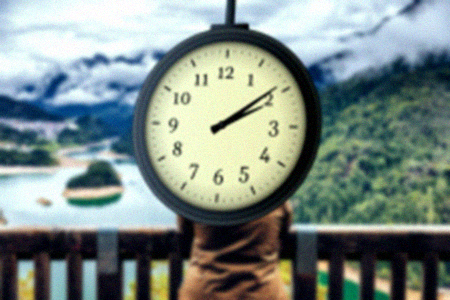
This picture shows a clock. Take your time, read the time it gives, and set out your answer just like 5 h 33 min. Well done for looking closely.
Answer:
2 h 09 min
